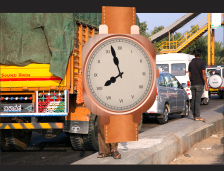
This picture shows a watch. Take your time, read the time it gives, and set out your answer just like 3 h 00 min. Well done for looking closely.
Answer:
7 h 57 min
